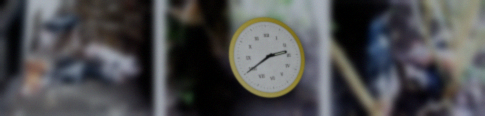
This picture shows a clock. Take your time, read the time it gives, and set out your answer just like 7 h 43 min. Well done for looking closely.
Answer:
2 h 40 min
